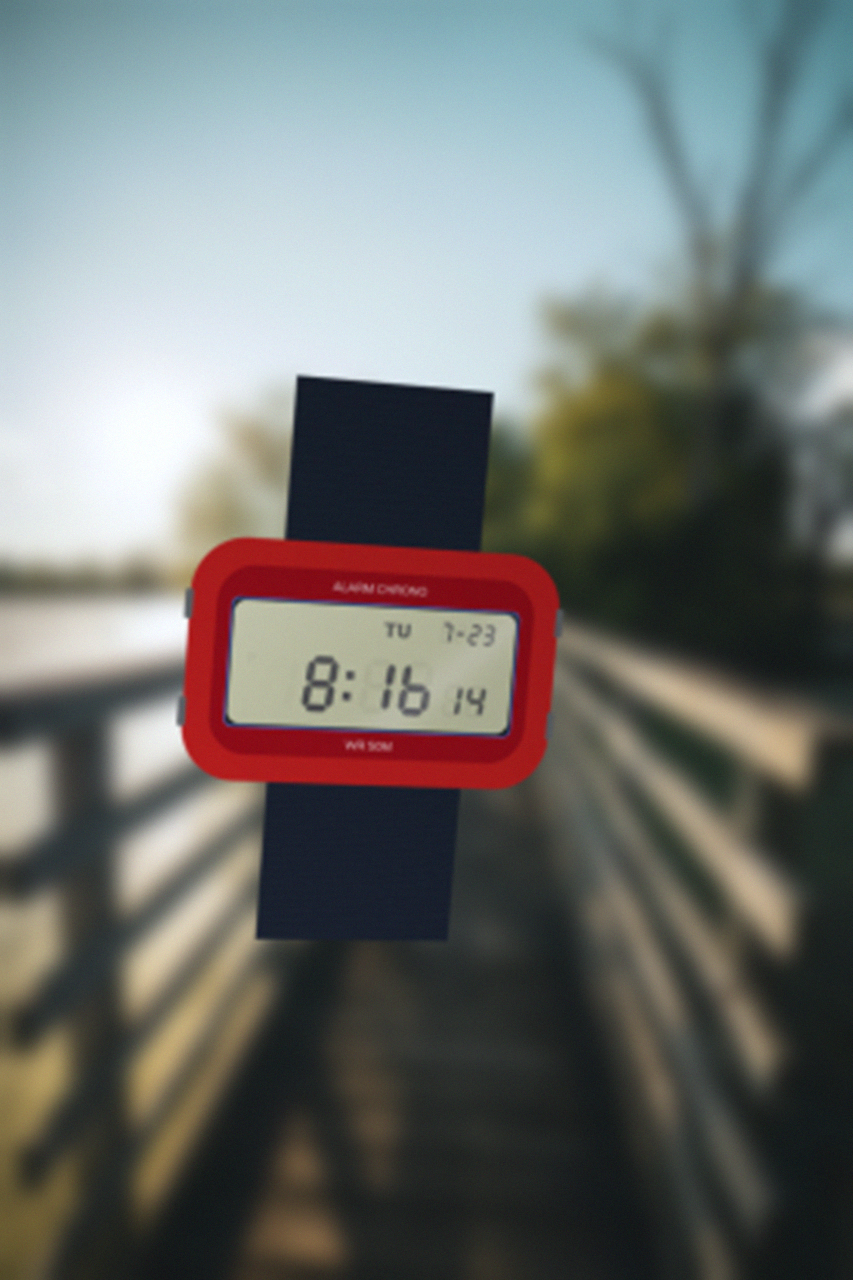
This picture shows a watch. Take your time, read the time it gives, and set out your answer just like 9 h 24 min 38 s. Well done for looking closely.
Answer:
8 h 16 min 14 s
